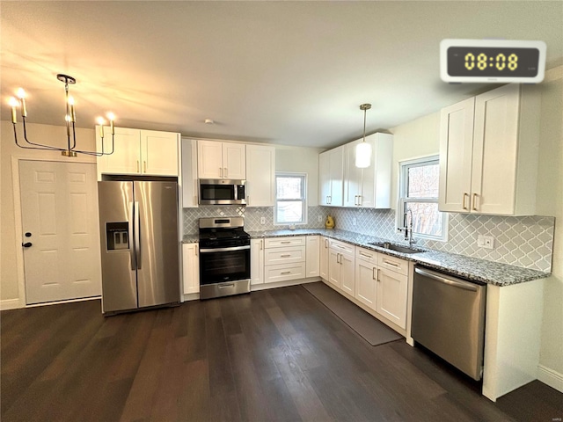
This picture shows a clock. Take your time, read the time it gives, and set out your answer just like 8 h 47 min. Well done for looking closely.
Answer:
8 h 08 min
